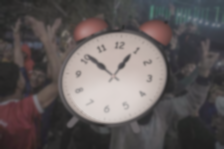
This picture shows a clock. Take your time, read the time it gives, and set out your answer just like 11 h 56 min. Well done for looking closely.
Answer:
12 h 51 min
